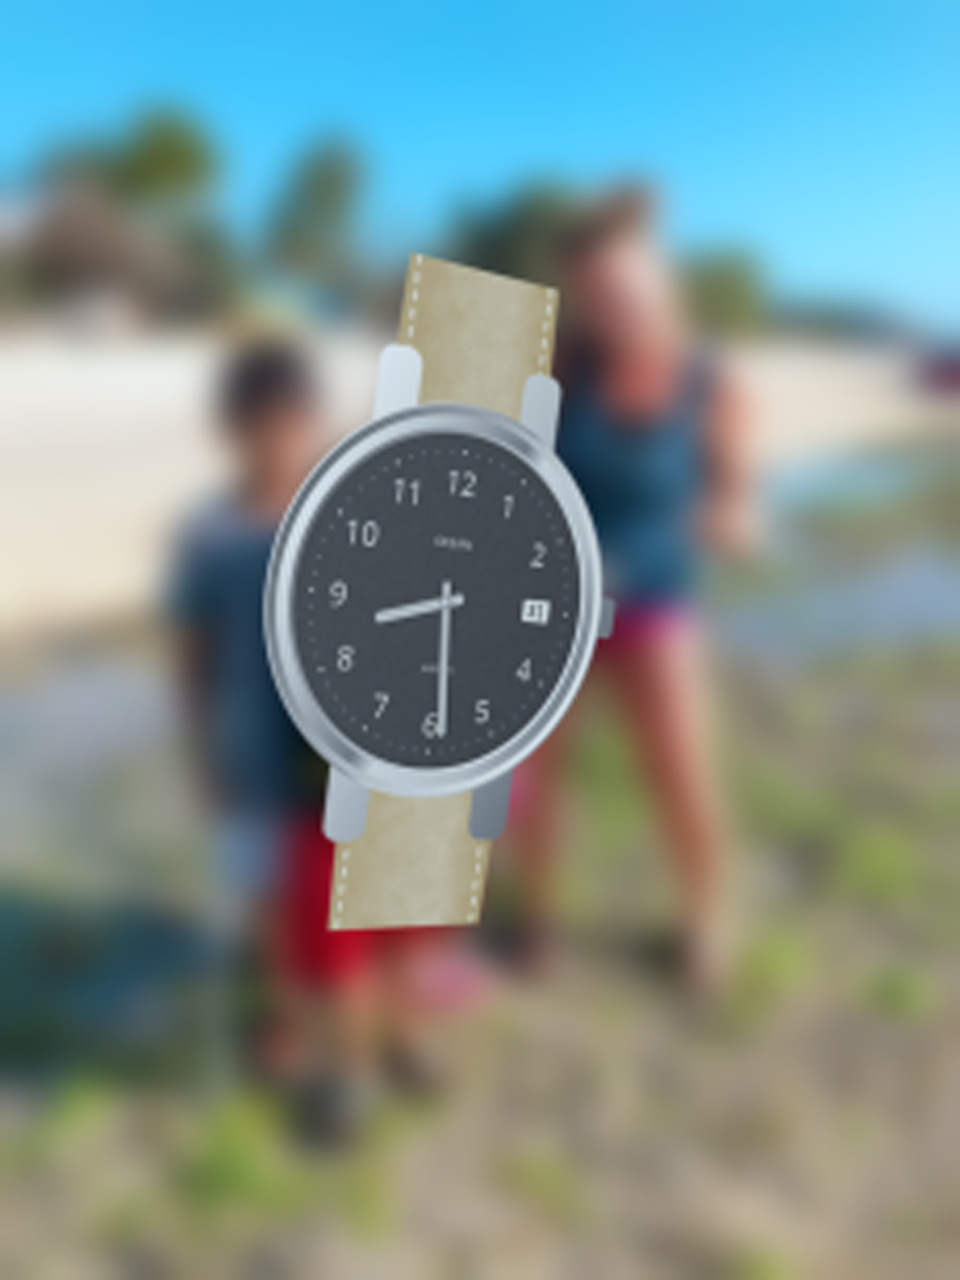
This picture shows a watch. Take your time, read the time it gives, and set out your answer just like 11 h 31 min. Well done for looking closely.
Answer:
8 h 29 min
